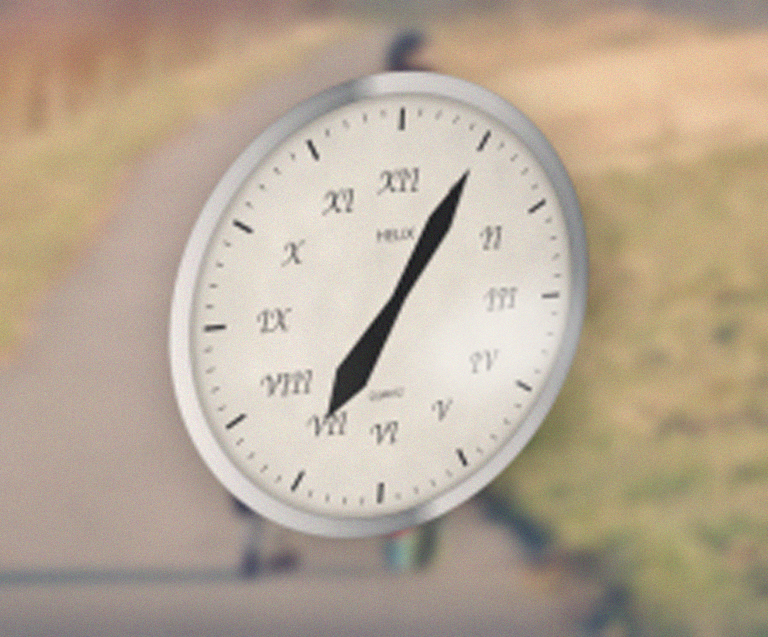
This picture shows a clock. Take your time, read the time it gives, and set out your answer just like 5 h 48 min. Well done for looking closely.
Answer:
7 h 05 min
